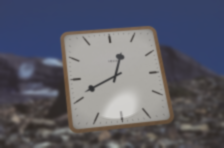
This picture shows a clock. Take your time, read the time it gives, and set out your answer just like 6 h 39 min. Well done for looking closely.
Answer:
12 h 41 min
